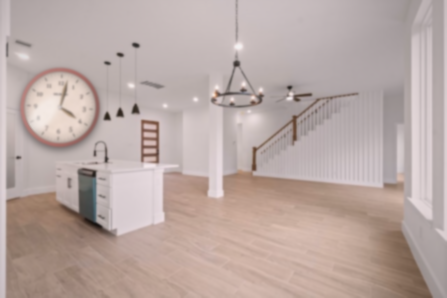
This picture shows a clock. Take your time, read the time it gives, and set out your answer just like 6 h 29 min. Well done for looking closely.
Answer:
4 h 02 min
